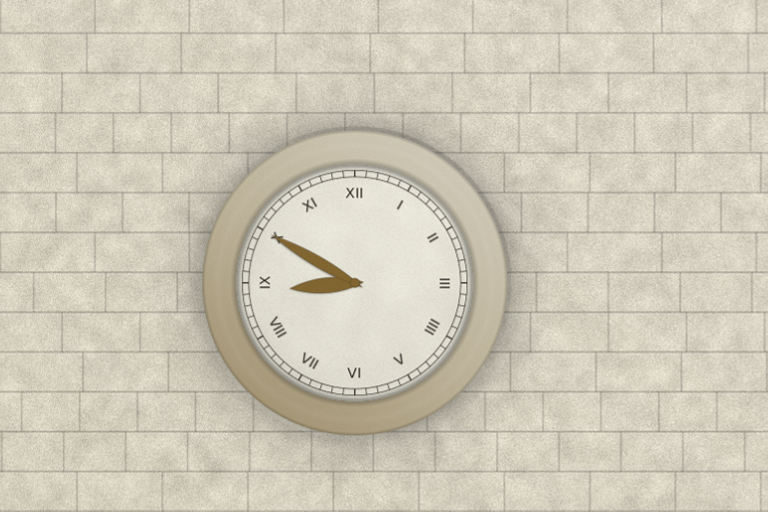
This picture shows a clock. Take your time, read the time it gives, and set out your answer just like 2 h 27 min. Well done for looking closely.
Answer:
8 h 50 min
